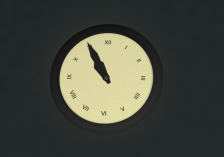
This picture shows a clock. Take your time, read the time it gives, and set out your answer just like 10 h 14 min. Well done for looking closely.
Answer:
10 h 55 min
